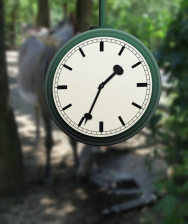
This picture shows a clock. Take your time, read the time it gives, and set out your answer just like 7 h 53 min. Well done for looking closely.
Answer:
1 h 34 min
